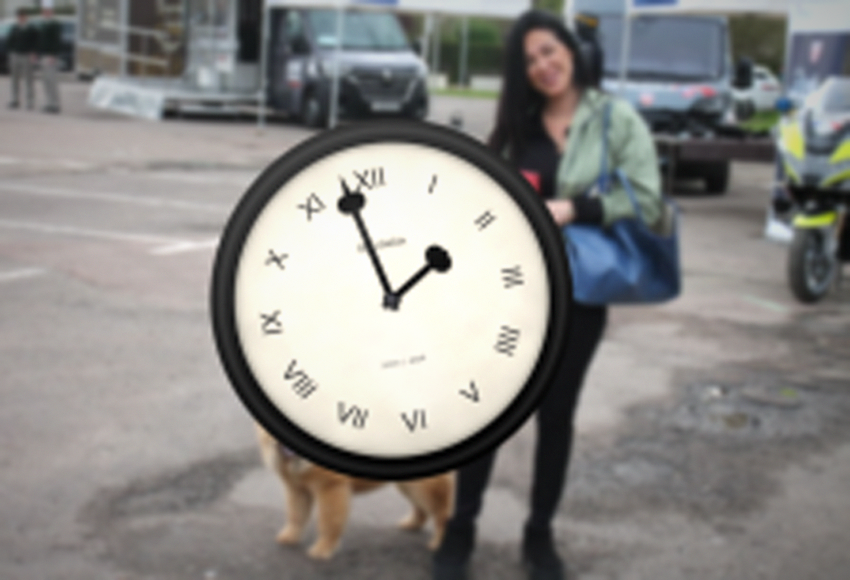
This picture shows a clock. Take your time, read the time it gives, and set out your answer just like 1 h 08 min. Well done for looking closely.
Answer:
1 h 58 min
